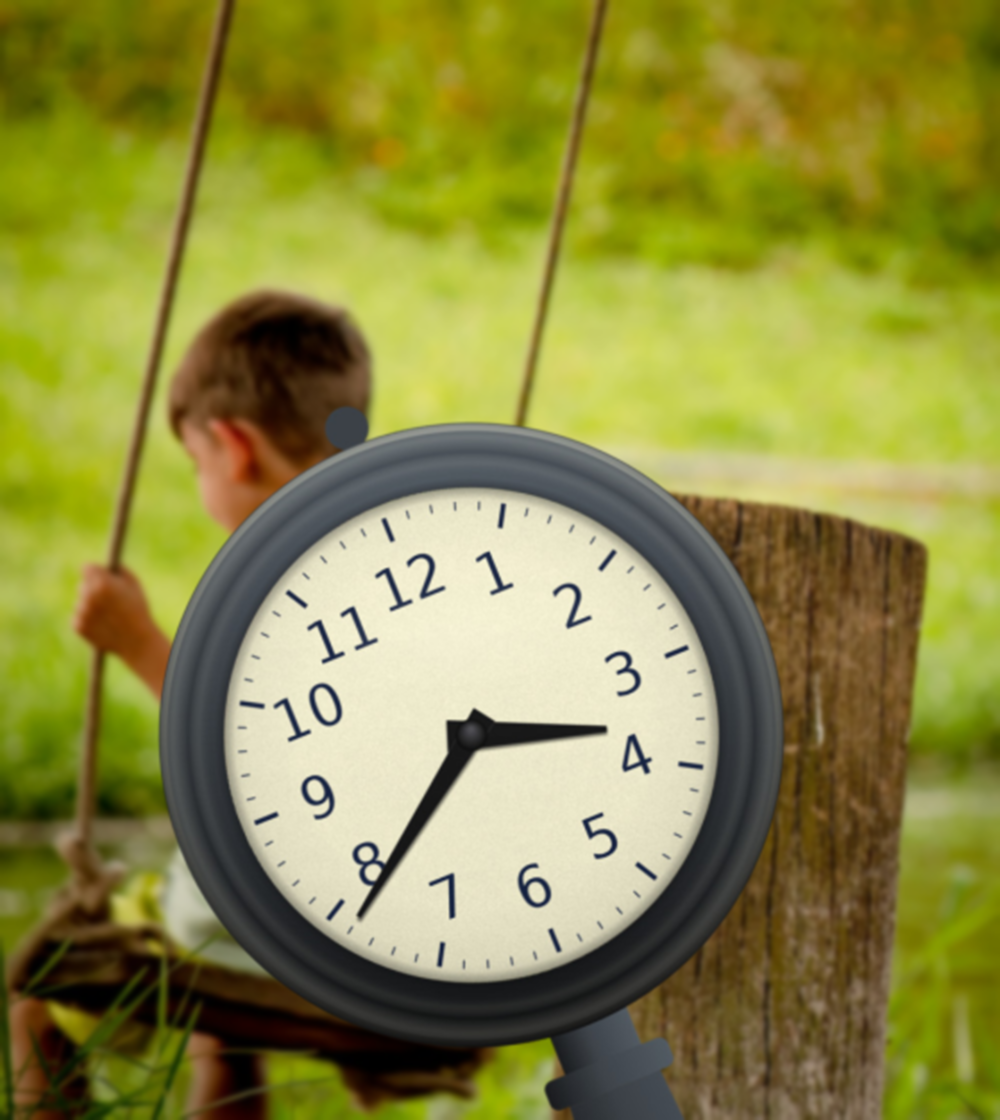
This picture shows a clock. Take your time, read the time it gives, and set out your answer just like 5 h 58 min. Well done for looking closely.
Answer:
3 h 39 min
